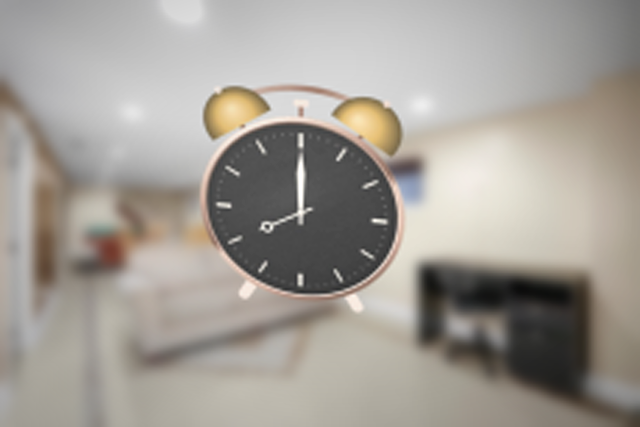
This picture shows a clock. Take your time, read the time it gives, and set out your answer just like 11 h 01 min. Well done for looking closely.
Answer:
8 h 00 min
